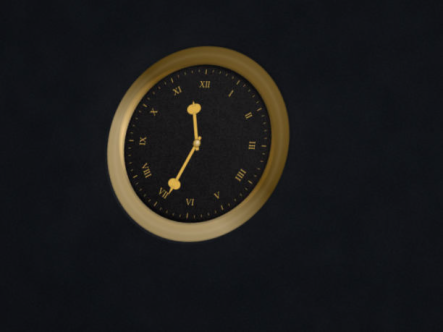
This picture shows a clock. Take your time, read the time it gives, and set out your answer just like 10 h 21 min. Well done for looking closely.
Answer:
11 h 34 min
